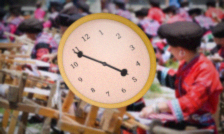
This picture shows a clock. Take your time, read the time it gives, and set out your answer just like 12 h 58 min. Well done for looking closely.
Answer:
4 h 54 min
